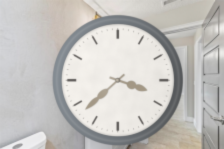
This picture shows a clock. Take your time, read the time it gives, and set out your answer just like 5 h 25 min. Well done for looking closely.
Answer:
3 h 38 min
